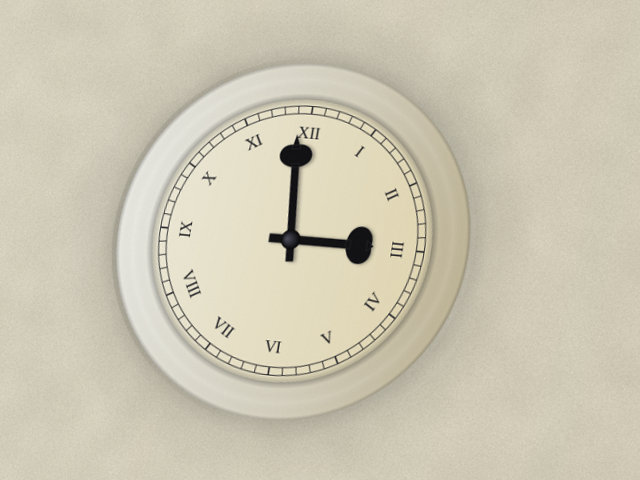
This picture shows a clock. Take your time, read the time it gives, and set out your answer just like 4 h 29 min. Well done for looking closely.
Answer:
2 h 59 min
